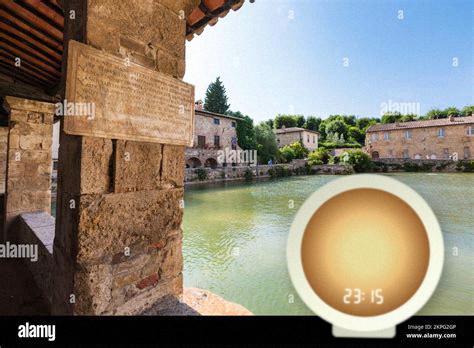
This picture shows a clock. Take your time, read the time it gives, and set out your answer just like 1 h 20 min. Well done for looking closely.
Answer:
23 h 15 min
